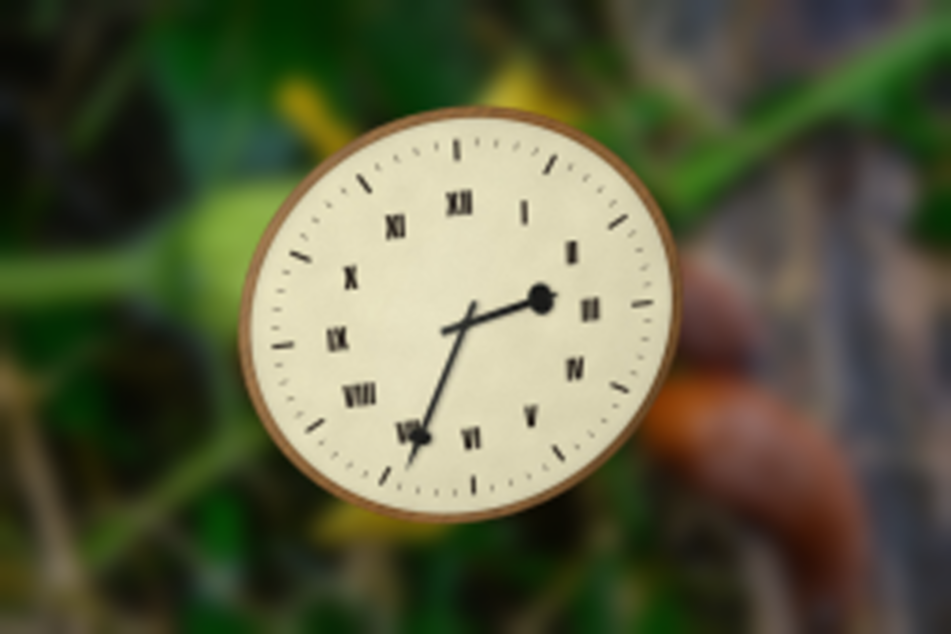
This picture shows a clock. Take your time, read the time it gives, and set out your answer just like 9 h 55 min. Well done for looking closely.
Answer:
2 h 34 min
